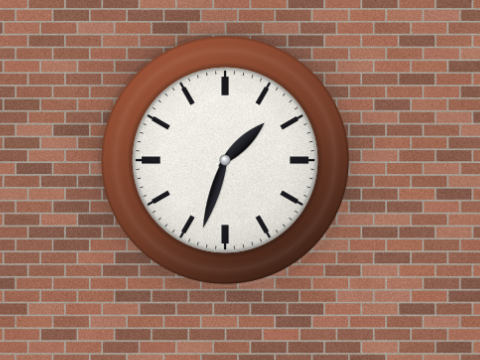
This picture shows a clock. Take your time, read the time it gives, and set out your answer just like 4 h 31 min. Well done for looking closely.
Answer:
1 h 33 min
